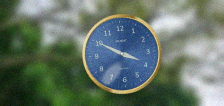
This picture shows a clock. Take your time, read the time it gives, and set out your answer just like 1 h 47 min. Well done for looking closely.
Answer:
3 h 50 min
